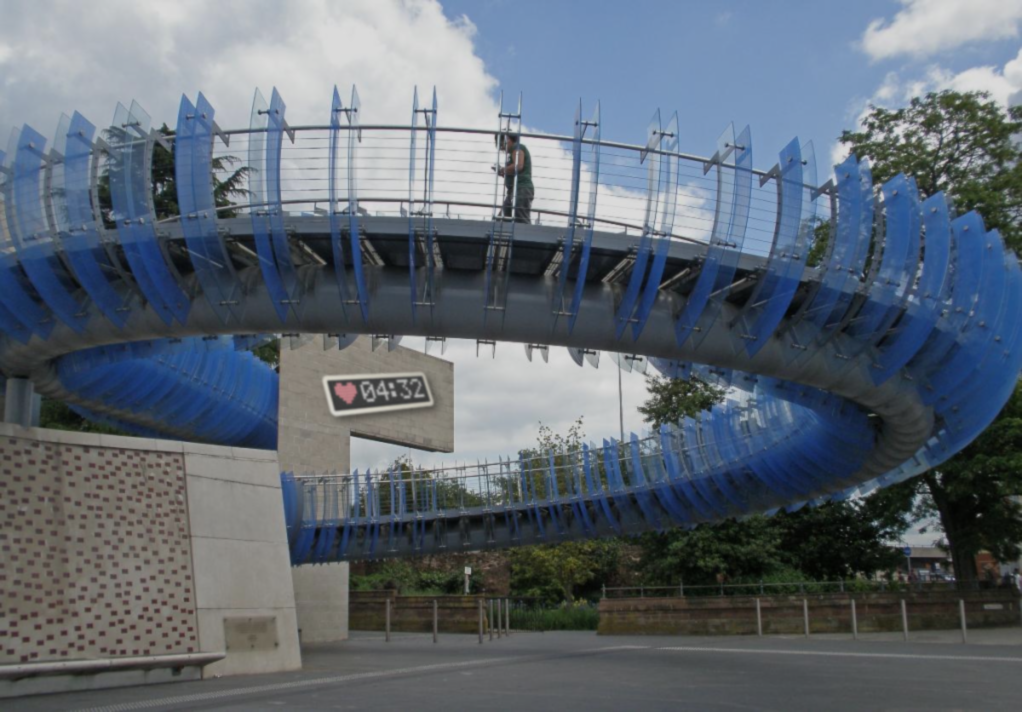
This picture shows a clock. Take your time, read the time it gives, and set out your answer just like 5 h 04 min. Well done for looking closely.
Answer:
4 h 32 min
